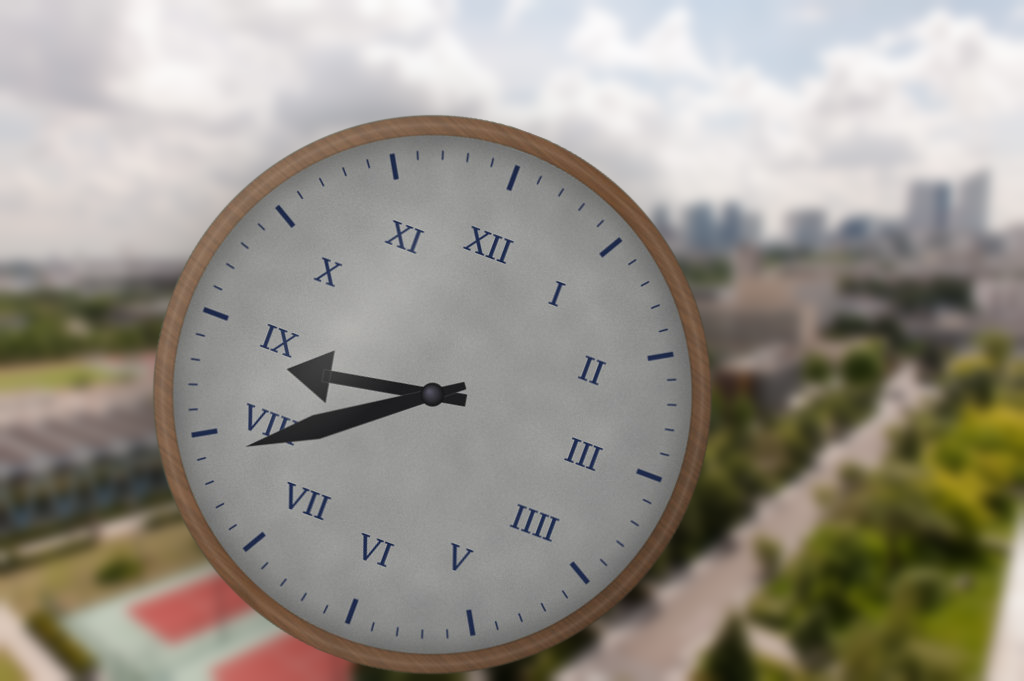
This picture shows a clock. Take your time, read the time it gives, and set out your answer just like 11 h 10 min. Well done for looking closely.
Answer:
8 h 39 min
